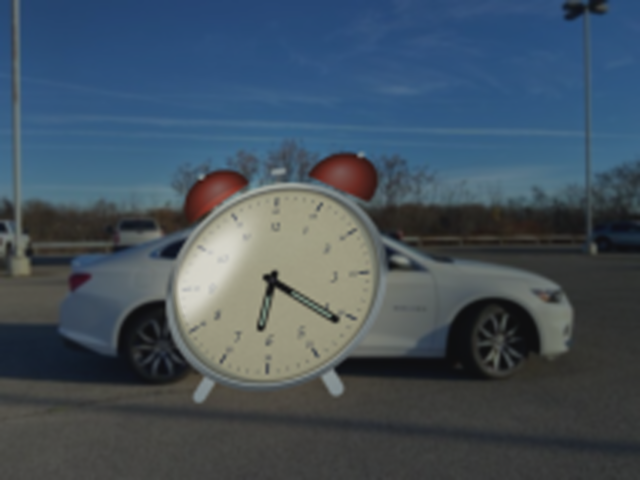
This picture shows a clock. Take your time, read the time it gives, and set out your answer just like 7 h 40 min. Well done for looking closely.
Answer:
6 h 21 min
